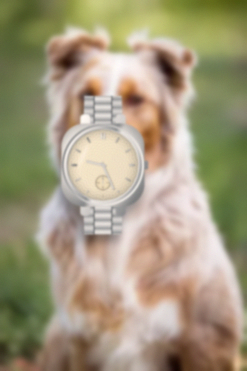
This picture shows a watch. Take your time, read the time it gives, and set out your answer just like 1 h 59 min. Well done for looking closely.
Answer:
9 h 26 min
